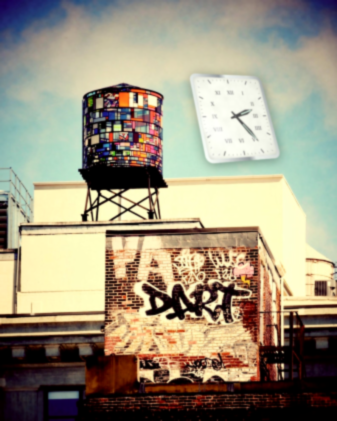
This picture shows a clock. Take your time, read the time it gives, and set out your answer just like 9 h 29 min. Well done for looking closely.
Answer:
2 h 24 min
